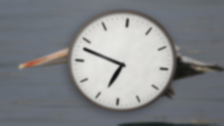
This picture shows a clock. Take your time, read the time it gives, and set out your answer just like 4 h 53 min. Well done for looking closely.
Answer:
6 h 48 min
